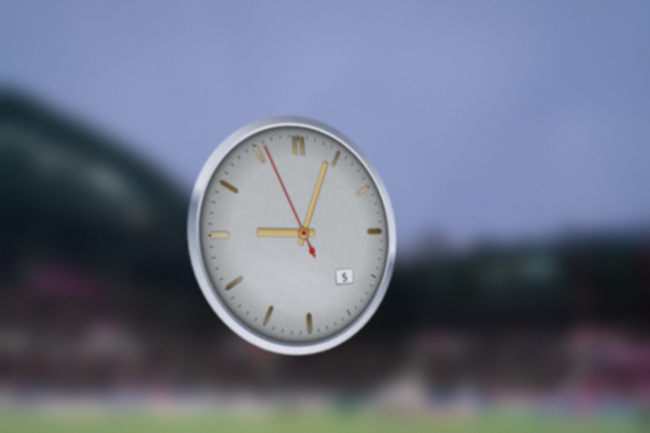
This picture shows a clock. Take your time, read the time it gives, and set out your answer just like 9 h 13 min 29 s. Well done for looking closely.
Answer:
9 h 03 min 56 s
